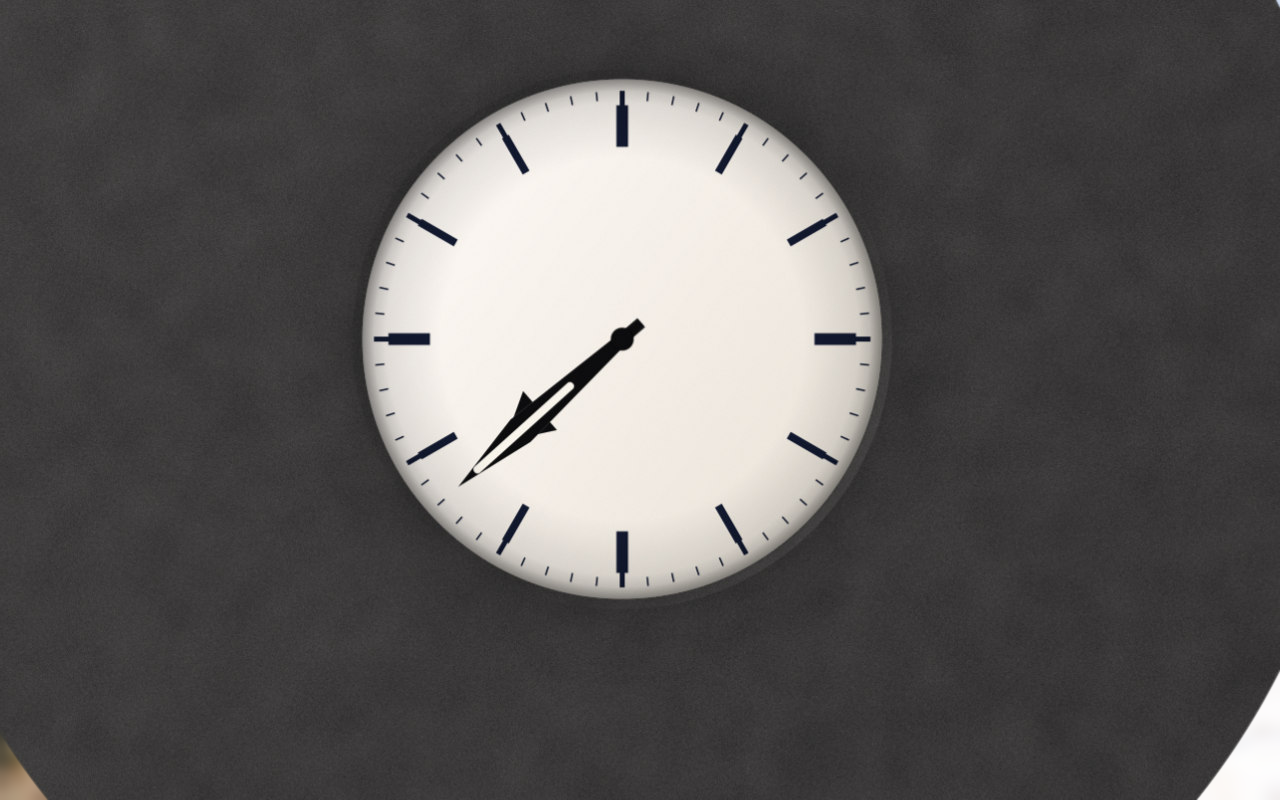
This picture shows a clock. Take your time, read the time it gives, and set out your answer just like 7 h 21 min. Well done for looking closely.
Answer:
7 h 38 min
